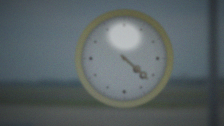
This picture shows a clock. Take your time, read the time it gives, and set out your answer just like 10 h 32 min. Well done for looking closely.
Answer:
4 h 22 min
